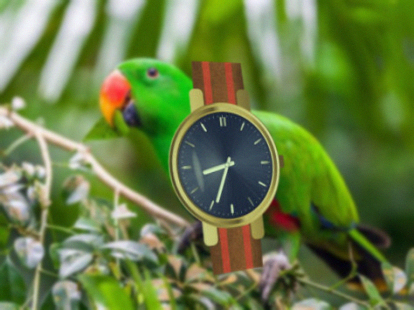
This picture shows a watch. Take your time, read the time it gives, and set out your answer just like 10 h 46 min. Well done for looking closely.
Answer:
8 h 34 min
